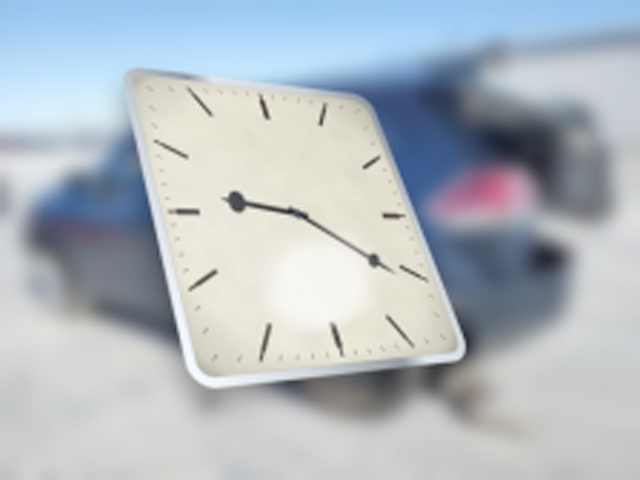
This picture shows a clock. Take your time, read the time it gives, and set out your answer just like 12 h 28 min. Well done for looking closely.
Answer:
9 h 21 min
